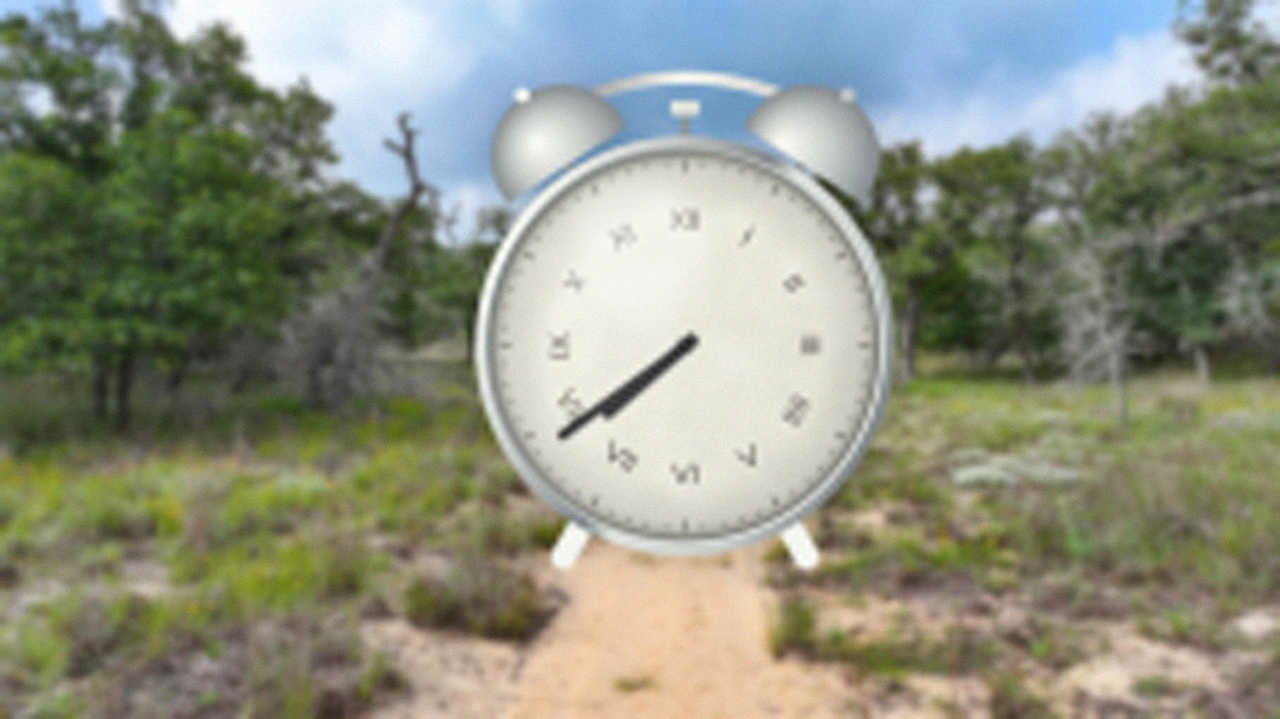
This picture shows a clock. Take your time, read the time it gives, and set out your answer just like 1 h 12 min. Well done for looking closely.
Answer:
7 h 39 min
